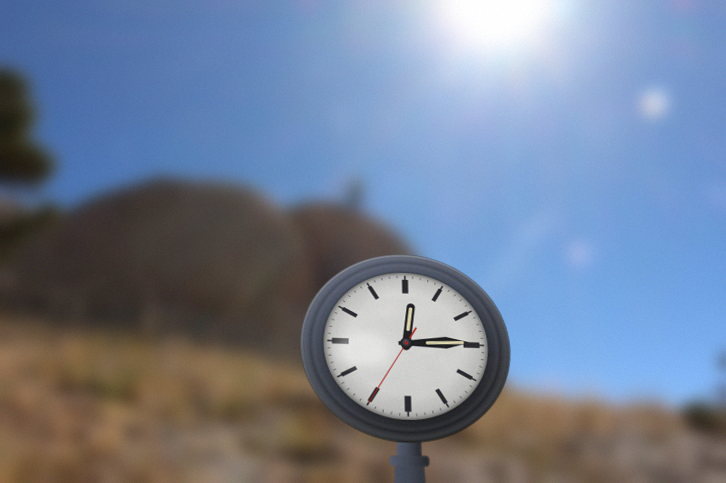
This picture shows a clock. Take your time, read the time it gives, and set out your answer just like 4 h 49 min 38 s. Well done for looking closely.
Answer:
12 h 14 min 35 s
